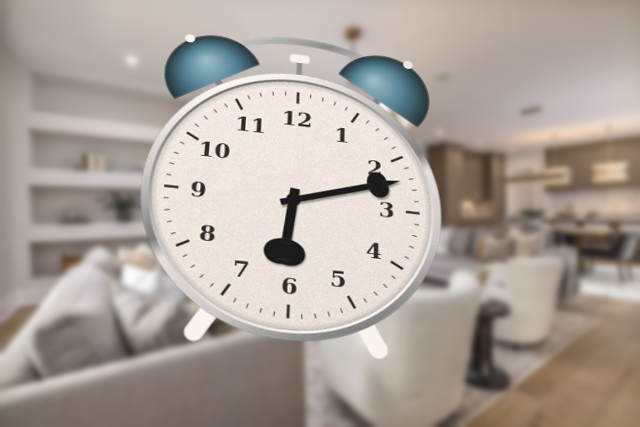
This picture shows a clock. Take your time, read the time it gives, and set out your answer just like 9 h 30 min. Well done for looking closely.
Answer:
6 h 12 min
